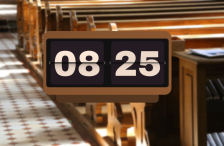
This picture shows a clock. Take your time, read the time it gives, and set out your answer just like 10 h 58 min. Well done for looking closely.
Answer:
8 h 25 min
